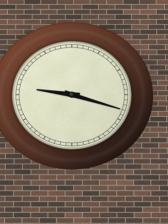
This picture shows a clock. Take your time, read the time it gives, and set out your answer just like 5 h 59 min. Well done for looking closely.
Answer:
9 h 18 min
